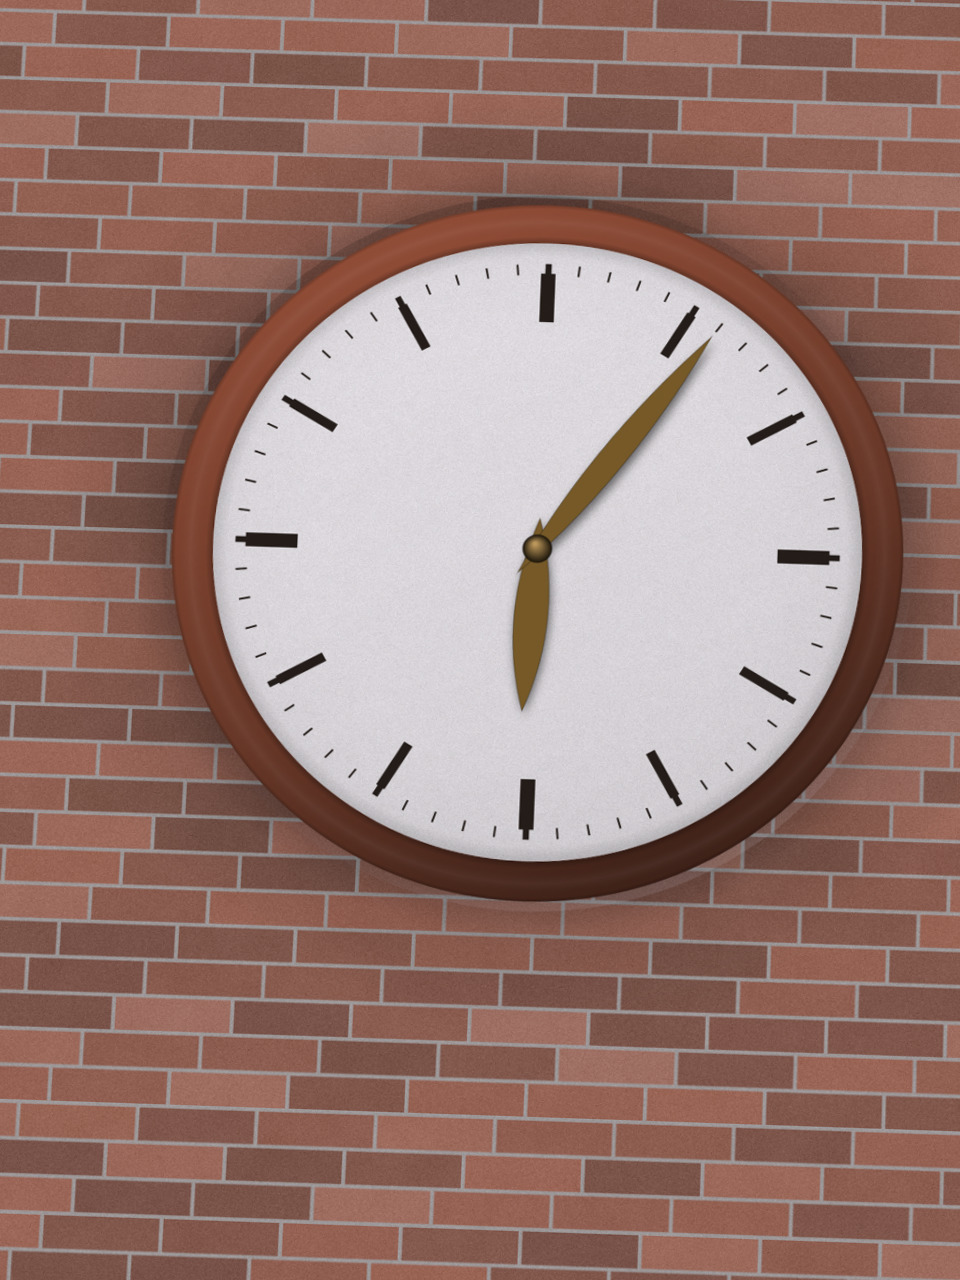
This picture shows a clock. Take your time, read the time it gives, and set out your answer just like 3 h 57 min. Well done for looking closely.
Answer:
6 h 06 min
